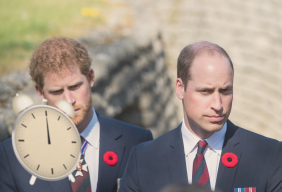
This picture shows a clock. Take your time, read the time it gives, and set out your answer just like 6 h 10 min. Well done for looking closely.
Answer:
12 h 00 min
